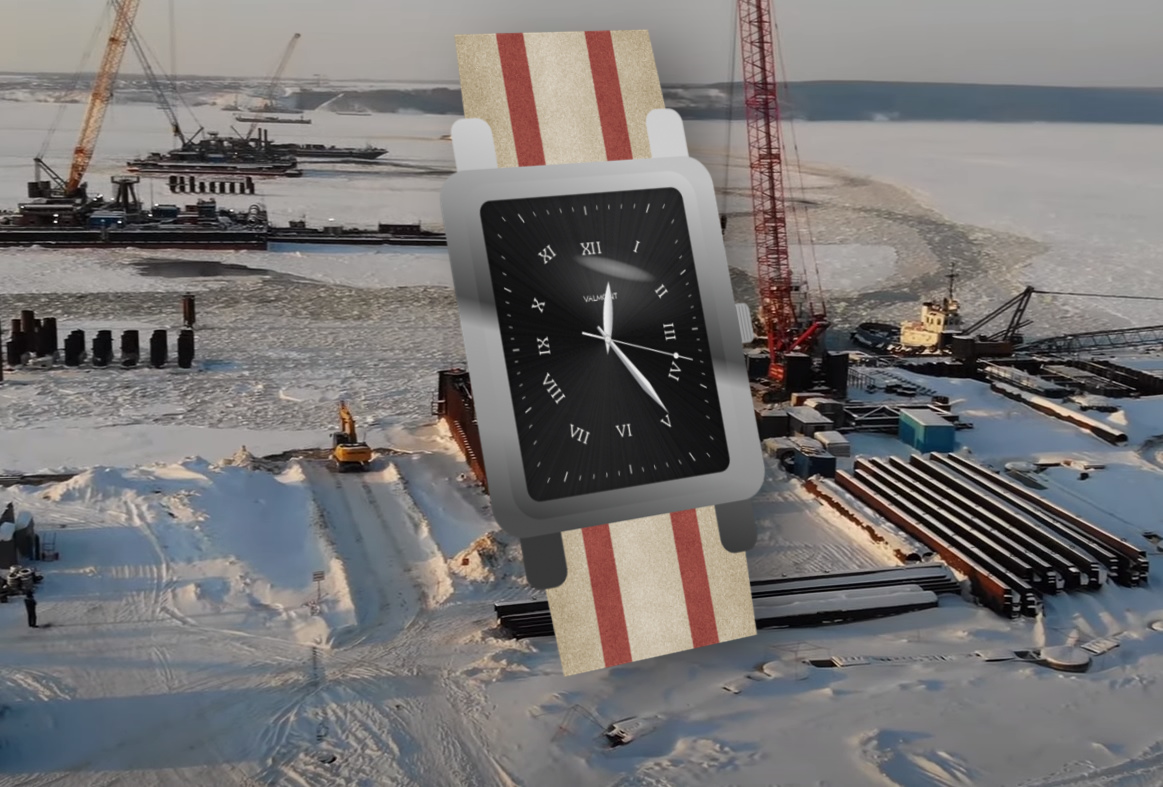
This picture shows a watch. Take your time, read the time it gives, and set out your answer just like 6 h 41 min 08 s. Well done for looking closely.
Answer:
12 h 24 min 18 s
